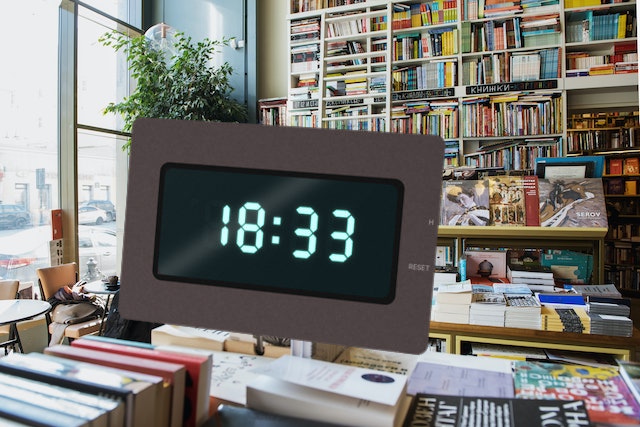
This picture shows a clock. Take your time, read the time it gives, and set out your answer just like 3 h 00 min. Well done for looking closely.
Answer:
18 h 33 min
